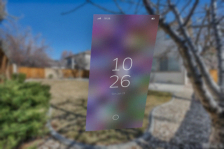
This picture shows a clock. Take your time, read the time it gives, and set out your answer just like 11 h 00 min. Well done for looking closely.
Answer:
10 h 26 min
